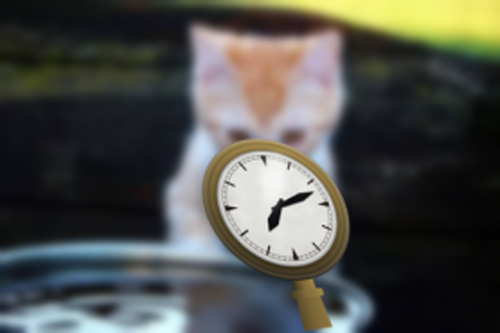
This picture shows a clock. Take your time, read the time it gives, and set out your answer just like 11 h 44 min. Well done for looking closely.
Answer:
7 h 12 min
